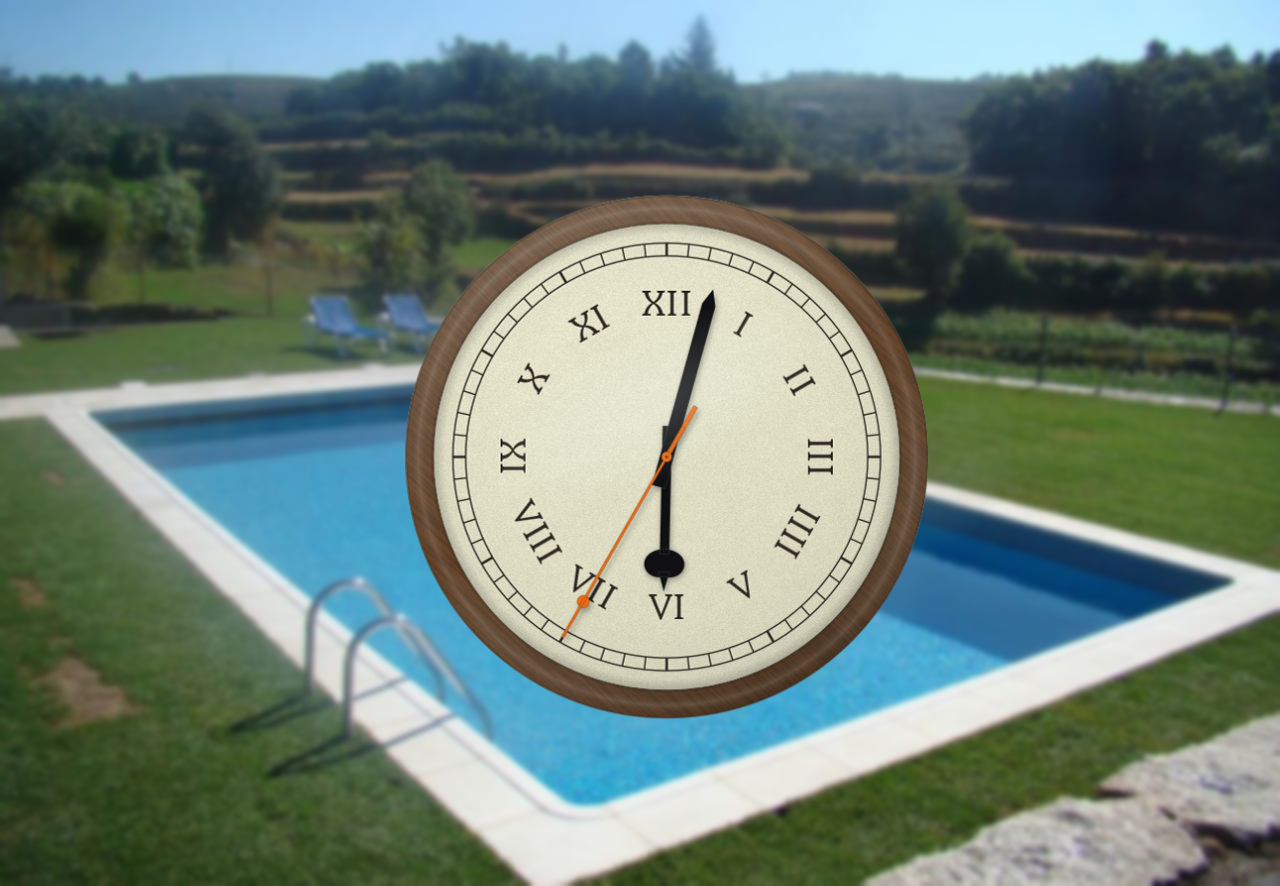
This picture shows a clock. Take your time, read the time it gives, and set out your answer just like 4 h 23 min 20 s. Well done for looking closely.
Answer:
6 h 02 min 35 s
